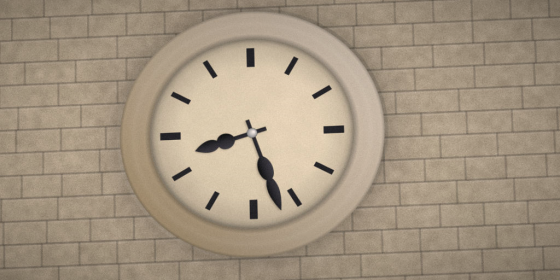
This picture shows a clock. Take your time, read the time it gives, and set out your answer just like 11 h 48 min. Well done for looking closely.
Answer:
8 h 27 min
